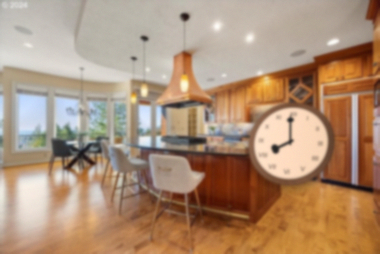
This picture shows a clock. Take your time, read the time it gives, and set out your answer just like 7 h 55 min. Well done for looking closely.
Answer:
7 h 59 min
